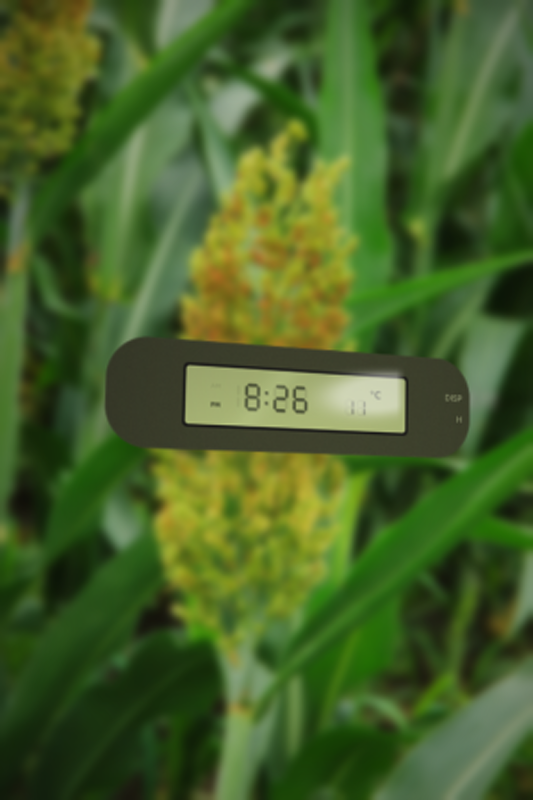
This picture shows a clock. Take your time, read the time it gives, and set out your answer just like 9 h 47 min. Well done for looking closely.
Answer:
8 h 26 min
